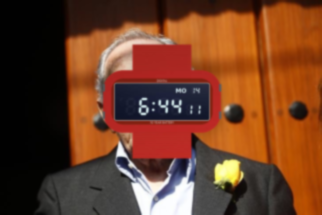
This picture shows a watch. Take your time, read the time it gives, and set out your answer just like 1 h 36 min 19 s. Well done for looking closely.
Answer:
6 h 44 min 11 s
